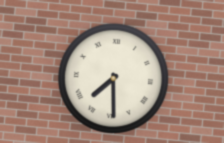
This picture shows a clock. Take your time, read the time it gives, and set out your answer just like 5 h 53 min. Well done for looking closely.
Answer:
7 h 29 min
